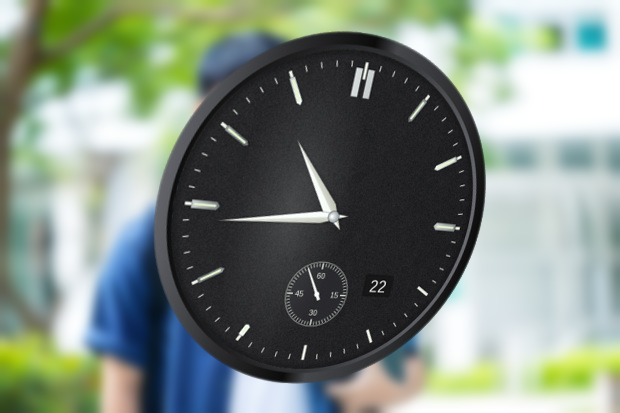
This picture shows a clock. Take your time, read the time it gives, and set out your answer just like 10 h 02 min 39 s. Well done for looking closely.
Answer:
10 h 43 min 55 s
